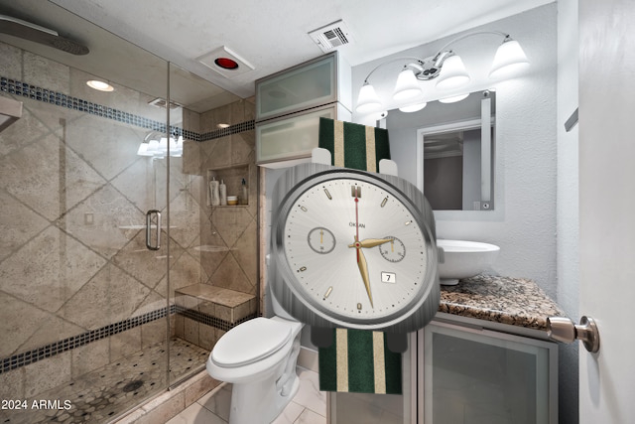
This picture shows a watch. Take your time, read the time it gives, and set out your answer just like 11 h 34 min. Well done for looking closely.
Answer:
2 h 28 min
